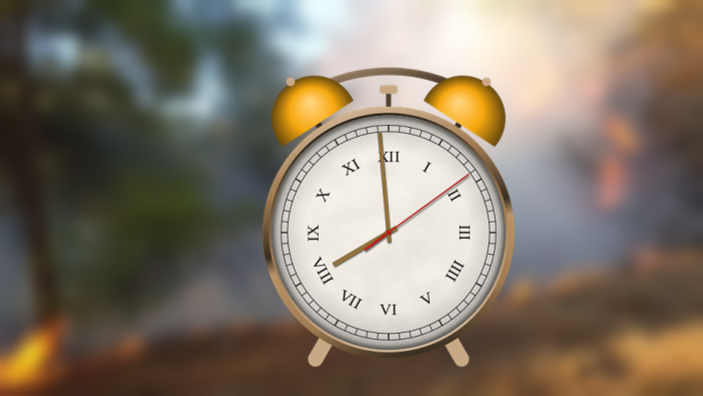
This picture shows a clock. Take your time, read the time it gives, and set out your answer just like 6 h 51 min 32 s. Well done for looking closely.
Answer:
7 h 59 min 09 s
